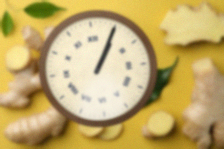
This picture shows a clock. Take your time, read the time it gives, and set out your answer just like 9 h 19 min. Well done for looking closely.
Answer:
1 h 05 min
